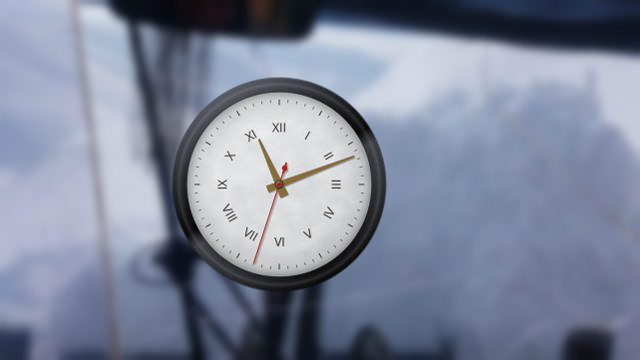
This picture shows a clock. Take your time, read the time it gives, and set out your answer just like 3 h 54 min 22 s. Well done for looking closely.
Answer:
11 h 11 min 33 s
